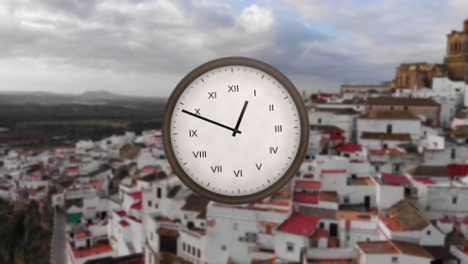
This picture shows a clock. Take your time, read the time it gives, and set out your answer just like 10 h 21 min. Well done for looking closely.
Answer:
12 h 49 min
